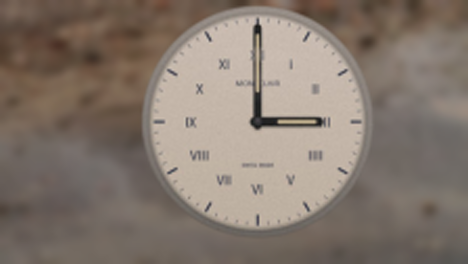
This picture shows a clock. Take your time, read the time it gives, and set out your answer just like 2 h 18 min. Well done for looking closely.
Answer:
3 h 00 min
